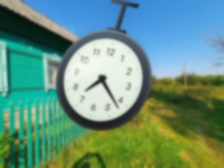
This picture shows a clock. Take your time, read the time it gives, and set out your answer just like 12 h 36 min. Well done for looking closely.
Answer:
7 h 22 min
